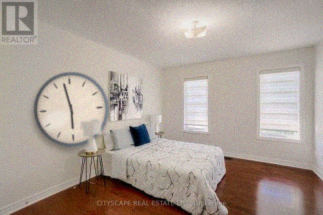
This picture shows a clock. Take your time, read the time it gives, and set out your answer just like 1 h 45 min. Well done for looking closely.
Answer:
5 h 58 min
